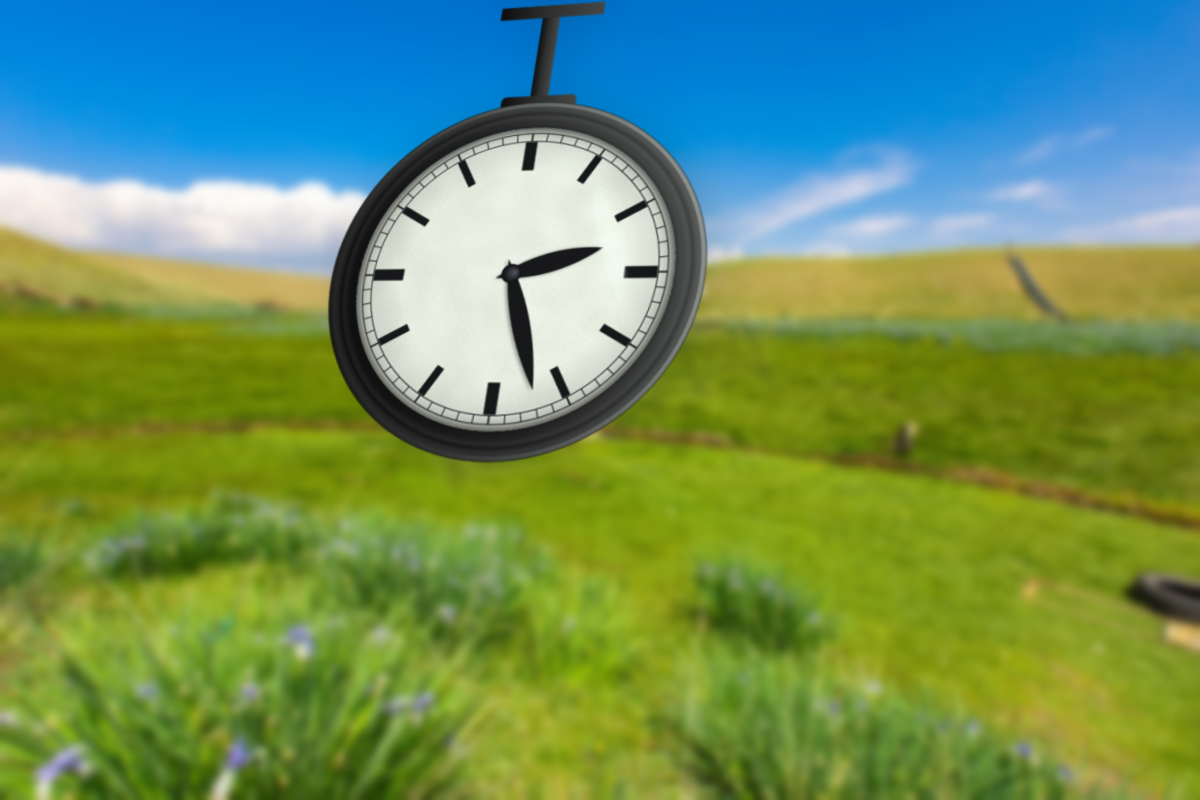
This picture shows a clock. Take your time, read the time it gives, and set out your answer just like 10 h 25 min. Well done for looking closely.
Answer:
2 h 27 min
